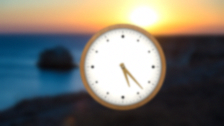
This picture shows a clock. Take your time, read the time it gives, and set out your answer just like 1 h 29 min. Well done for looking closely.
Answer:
5 h 23 min
